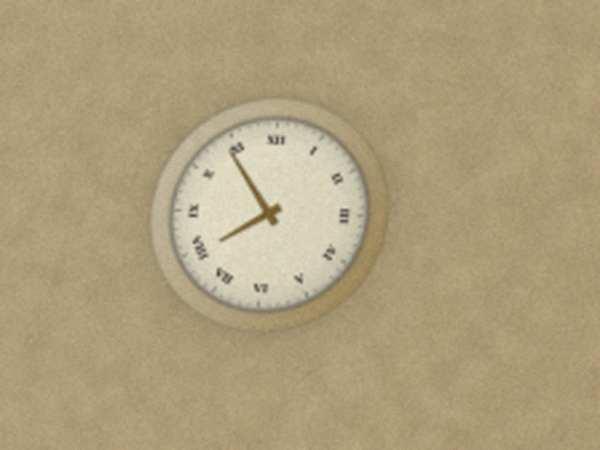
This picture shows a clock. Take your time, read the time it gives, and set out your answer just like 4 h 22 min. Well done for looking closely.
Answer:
7 h 54 min
